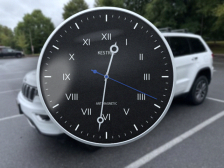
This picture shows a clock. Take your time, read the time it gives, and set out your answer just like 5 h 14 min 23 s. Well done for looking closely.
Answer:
12 h 31 min 19 s
